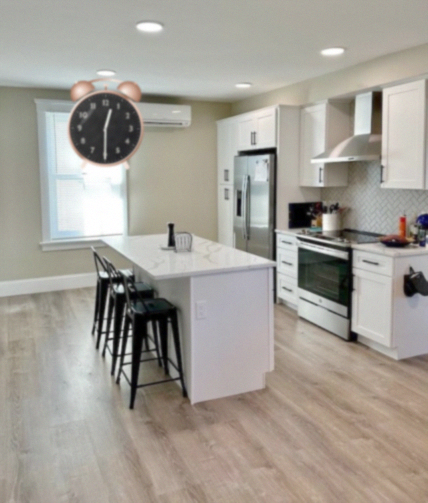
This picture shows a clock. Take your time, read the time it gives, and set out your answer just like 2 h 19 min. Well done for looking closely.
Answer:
12 h 30 min
